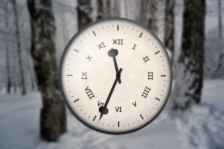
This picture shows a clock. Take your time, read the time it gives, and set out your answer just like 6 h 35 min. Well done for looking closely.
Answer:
11 h 34 min
